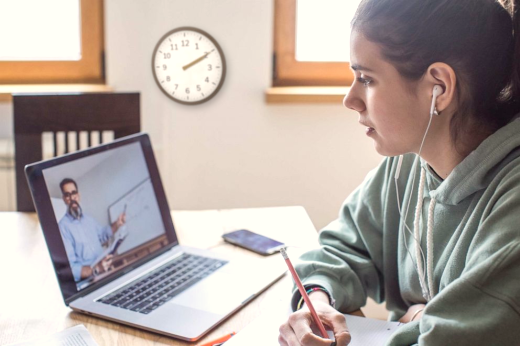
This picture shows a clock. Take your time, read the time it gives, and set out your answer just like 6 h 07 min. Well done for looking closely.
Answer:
2 h 10 min
